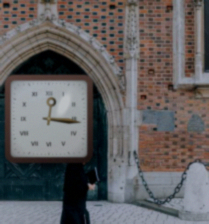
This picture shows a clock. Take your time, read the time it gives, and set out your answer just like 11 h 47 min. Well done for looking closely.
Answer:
12 h 16 min
